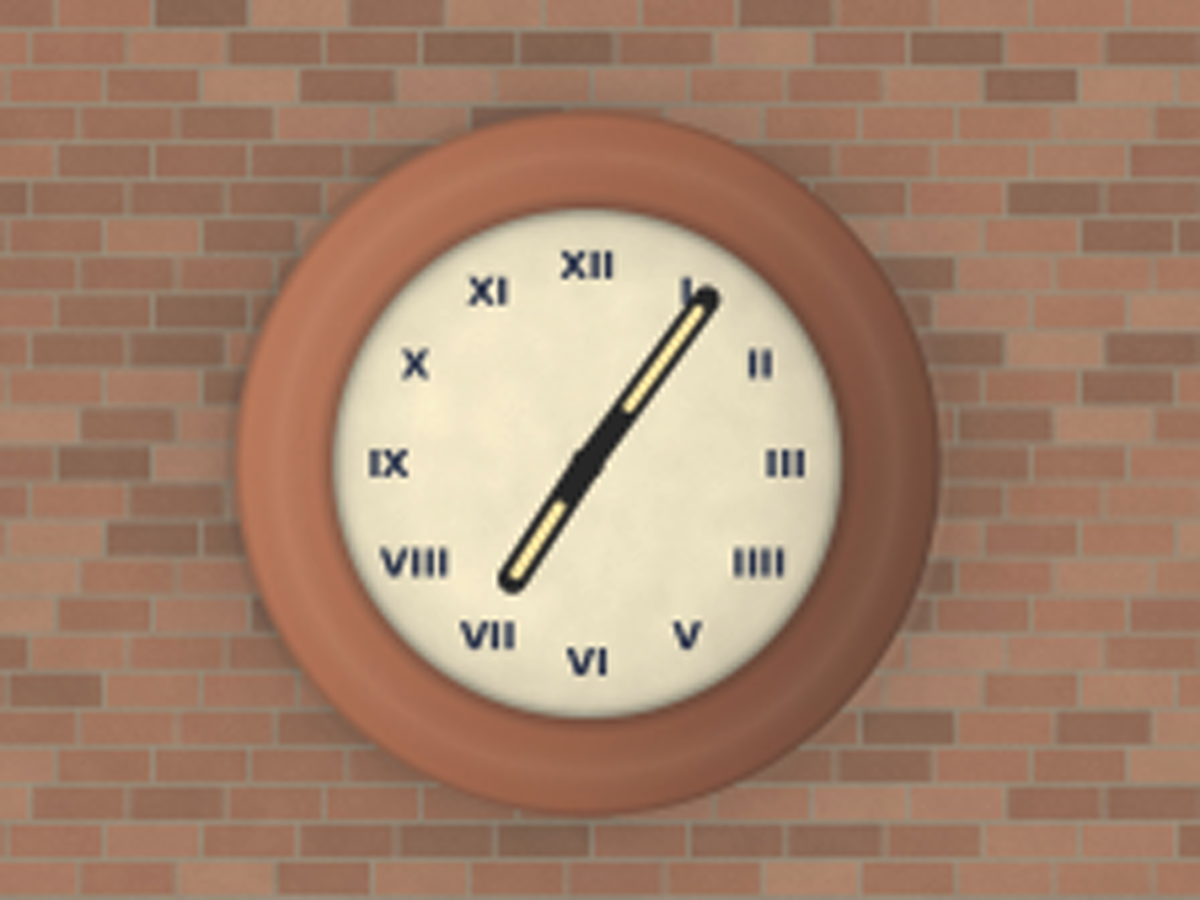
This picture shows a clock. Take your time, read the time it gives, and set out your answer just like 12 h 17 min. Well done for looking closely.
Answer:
7 h 06 min
